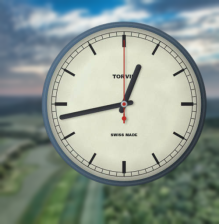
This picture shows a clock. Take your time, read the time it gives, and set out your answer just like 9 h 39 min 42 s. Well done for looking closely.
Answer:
12 h 43 min 00 s
